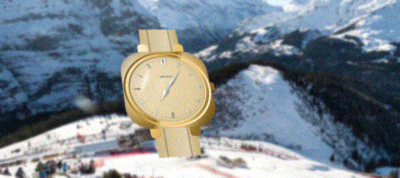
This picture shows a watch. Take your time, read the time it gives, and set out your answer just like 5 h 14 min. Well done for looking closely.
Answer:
7 h 06 min
